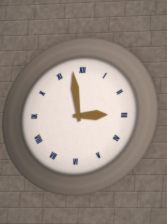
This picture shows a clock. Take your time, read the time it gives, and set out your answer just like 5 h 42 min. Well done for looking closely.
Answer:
2 h 58 min
